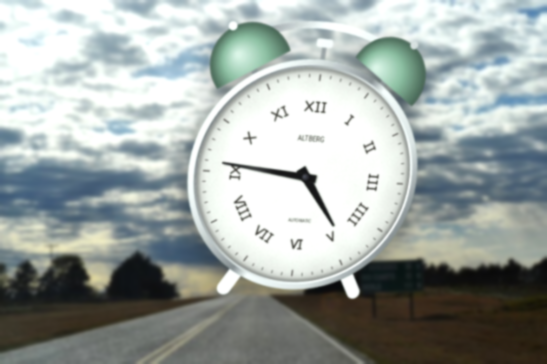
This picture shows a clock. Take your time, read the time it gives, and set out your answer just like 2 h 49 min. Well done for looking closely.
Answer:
4 h 46 min
